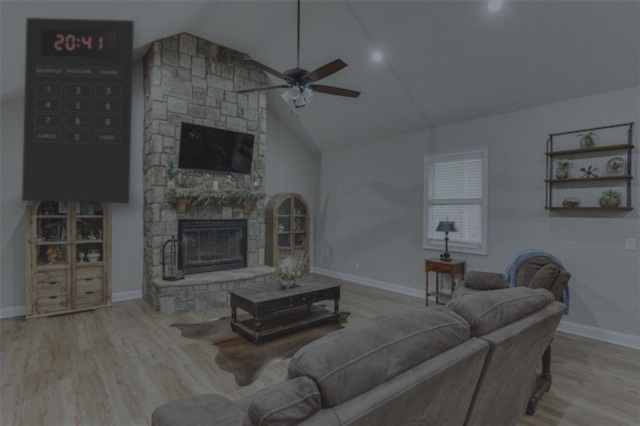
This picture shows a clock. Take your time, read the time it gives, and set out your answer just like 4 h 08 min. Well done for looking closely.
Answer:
20 h 41 min
